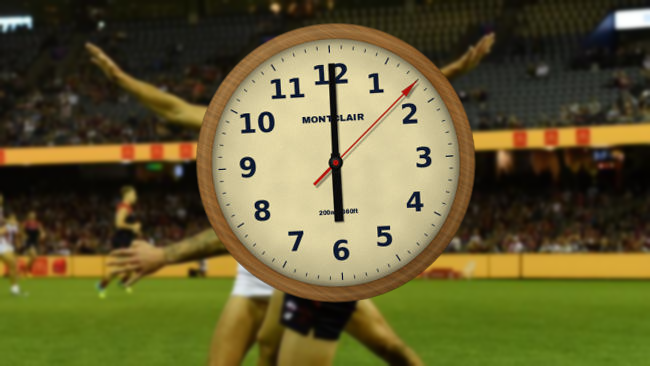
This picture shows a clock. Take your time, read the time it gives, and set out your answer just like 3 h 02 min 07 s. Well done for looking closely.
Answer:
6 h 00 min 08 s
